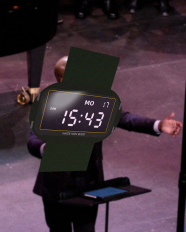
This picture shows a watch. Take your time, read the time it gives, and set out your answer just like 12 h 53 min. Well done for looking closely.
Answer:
15 h 43 min
